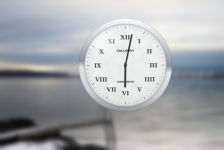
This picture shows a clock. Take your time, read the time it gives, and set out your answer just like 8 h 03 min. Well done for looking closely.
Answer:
6 h 02 min
